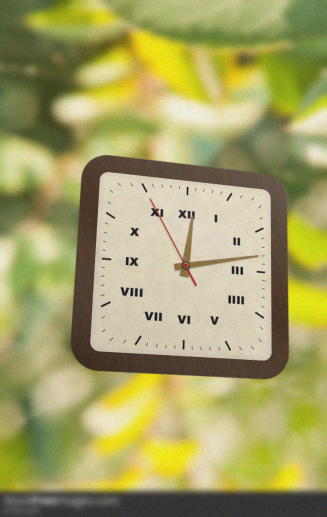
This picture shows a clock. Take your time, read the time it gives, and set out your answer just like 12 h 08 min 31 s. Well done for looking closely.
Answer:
12 h 12 min 55 s
